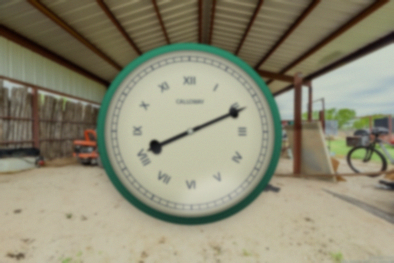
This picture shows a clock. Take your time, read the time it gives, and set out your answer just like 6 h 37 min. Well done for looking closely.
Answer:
8 h 11 min
